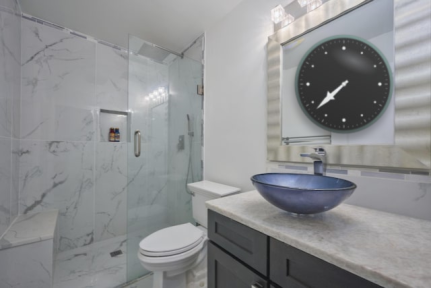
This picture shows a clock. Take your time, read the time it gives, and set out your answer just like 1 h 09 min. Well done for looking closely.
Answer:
7 h 38 min
